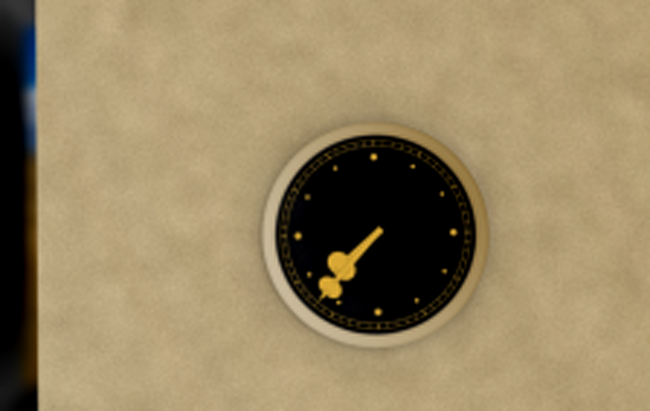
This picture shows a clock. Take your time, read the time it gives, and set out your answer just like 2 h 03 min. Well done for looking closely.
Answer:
7 h 37 min
